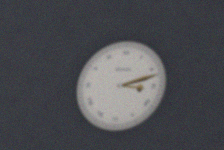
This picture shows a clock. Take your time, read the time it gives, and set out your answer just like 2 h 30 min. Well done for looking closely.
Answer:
3 h 12 min
